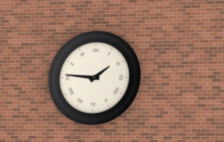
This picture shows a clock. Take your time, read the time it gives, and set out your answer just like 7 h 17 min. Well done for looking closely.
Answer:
1 h 46 min
